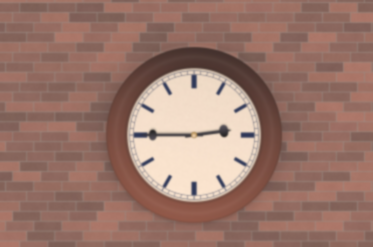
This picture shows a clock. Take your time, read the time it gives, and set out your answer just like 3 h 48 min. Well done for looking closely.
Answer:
2 h 45 min
